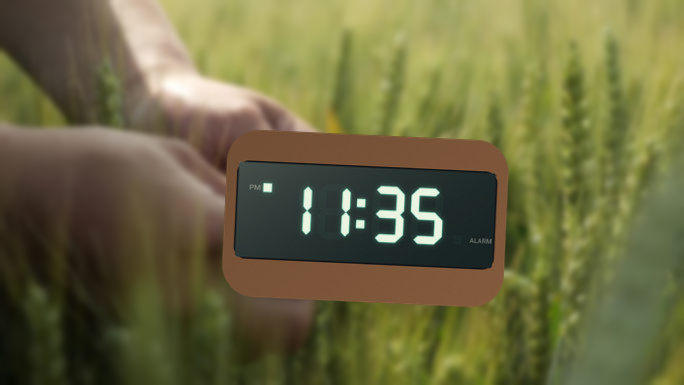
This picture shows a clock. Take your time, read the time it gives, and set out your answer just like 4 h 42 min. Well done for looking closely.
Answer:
11 h 35 min
